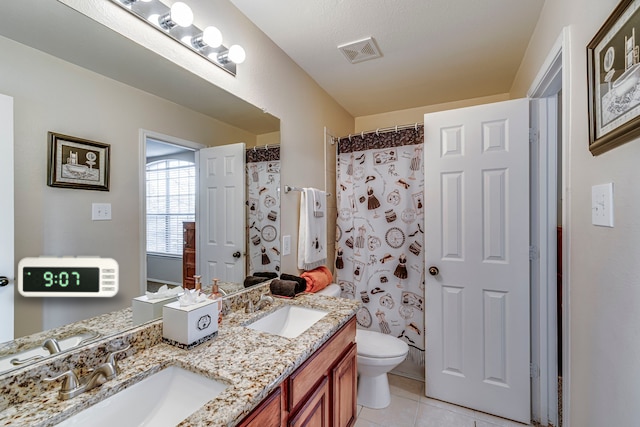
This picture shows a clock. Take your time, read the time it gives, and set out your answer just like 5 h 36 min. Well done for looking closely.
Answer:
9 h 07 min
